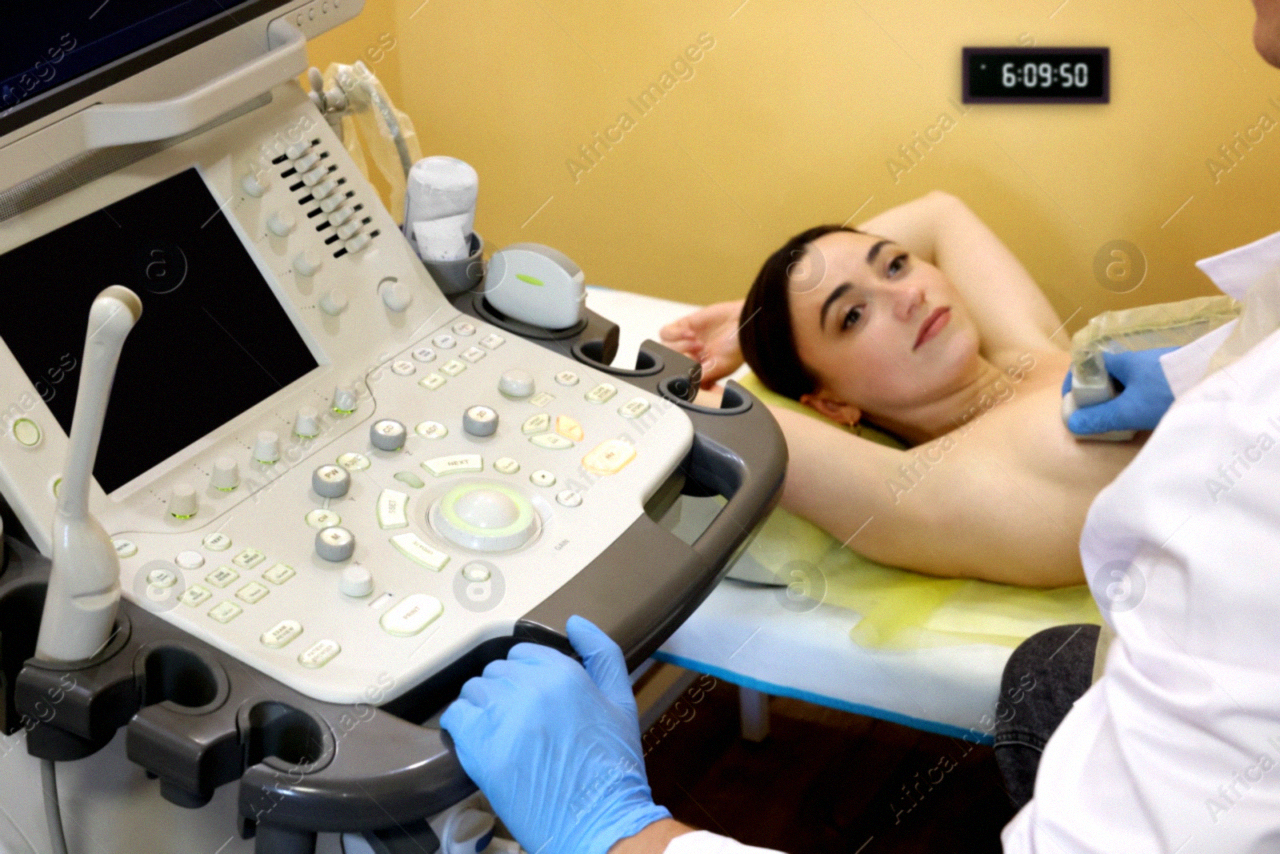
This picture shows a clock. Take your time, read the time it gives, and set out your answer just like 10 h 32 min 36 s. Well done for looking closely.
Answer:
6 h 09 min 50 s
